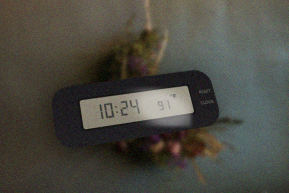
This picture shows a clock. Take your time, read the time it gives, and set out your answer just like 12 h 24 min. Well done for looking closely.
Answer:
10 h 24 min
